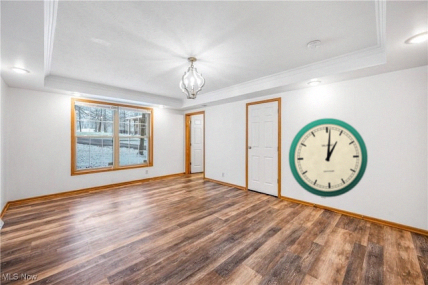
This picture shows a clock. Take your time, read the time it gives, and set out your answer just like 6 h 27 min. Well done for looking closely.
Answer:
1 h 01 min
